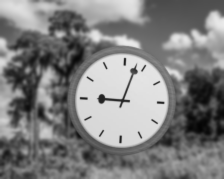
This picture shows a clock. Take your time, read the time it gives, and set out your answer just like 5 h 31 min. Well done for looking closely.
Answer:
9 h 03 min
